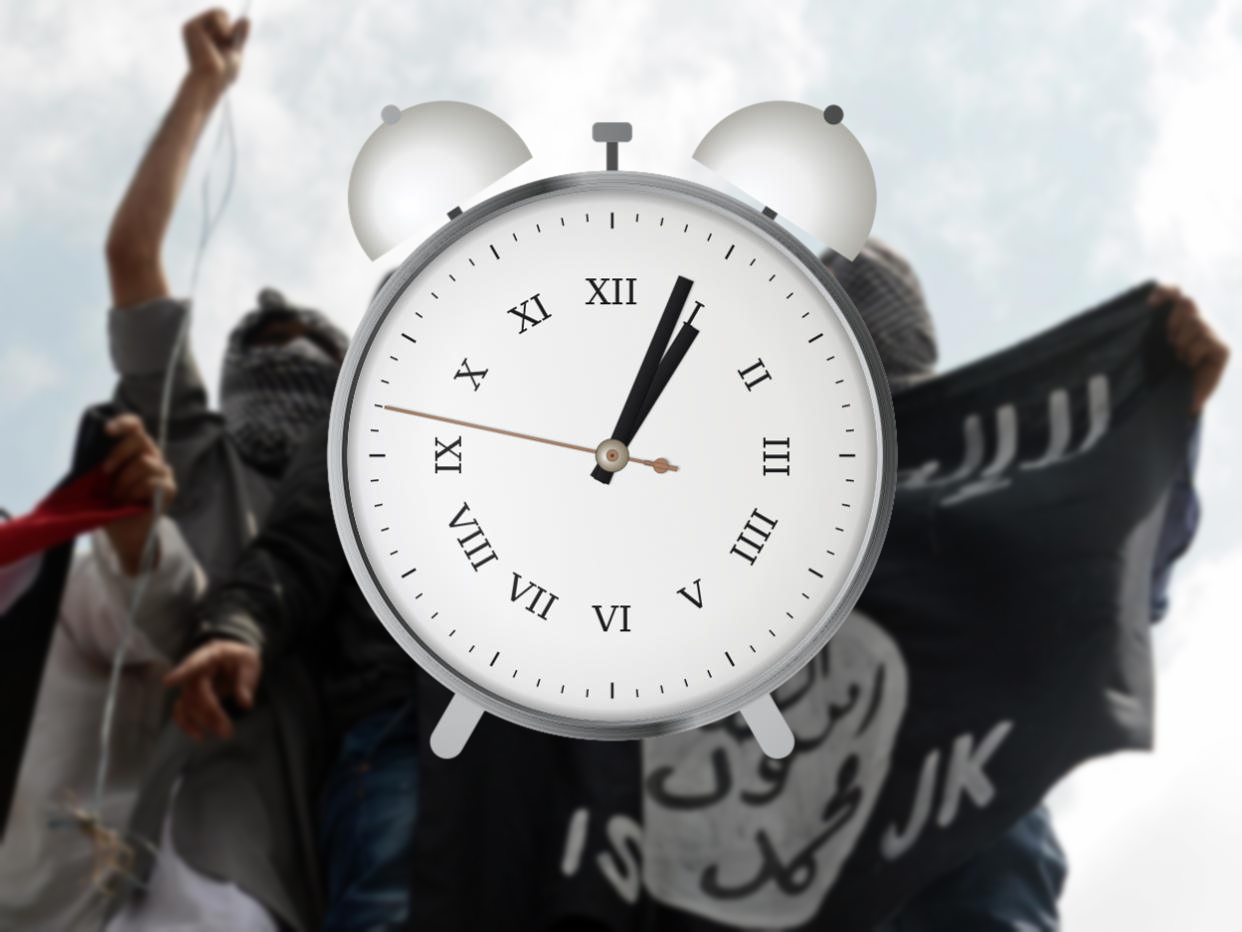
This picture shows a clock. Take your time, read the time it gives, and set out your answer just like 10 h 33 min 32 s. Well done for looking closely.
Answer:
1 h 03 min 47 s
